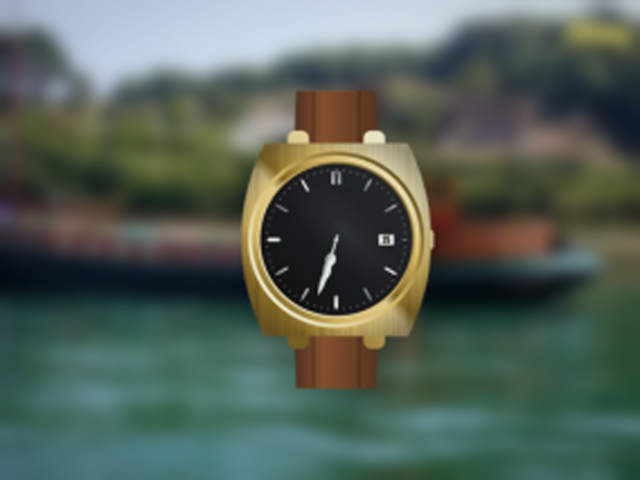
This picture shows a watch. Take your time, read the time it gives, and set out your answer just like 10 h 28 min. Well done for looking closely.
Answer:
6 h 33 min
